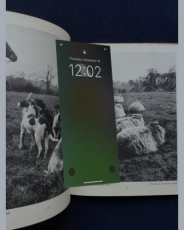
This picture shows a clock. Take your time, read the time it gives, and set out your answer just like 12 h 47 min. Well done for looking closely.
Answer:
12 h 02 min
